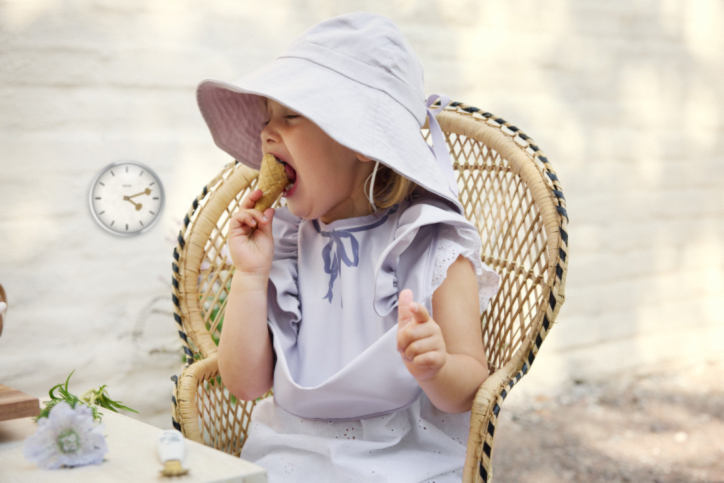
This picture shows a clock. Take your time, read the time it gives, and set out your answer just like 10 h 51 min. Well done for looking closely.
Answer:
4 h 12 min
